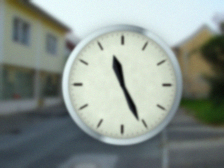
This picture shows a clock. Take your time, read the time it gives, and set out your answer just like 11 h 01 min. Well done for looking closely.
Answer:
11 h 26 min
